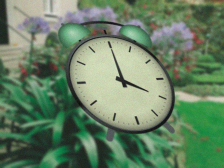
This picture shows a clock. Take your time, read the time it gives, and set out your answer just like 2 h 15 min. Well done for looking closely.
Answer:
4 h 00 min
